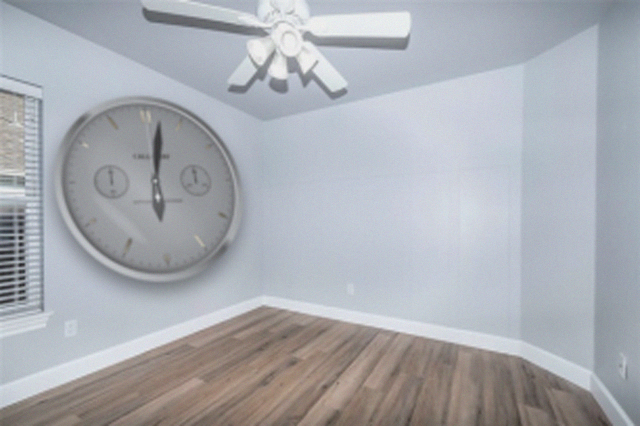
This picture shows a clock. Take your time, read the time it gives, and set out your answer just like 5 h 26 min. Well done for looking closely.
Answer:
6 h 02 min
